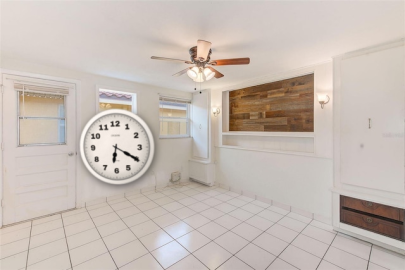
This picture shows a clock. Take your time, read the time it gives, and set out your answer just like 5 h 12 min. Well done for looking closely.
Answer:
6 h 20 min
